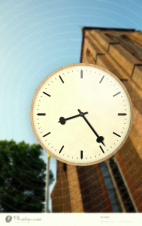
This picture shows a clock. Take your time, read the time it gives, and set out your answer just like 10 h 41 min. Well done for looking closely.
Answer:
8 h 24 min
